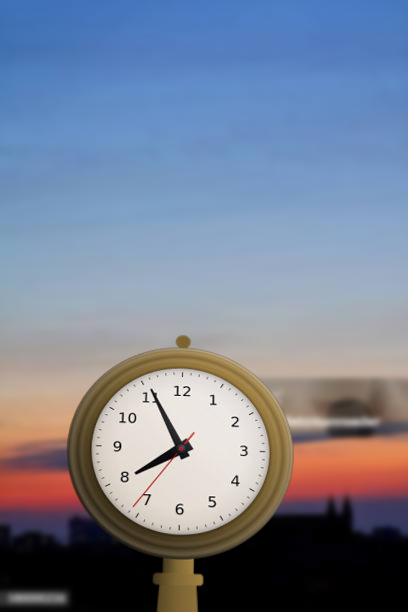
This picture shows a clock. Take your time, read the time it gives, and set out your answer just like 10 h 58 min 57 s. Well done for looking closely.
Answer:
7 h 55 min 36 s
